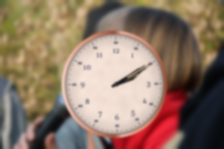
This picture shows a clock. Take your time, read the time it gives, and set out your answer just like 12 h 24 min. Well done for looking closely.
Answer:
2 h 10 min
